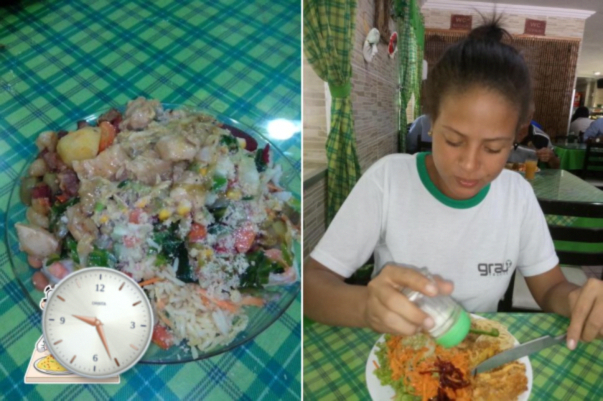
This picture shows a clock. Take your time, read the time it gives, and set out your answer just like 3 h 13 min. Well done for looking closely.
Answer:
9 h 26 min
